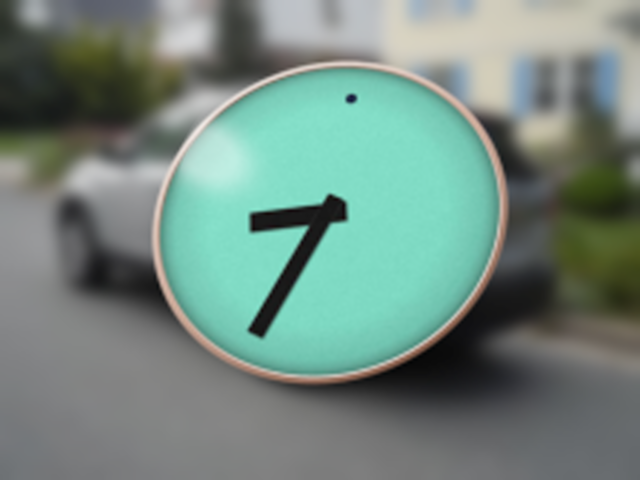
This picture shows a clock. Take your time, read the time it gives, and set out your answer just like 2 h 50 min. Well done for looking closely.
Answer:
8 h 33 min
